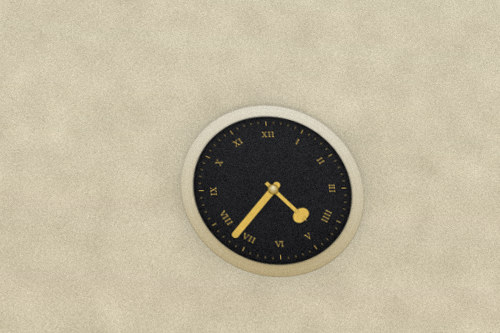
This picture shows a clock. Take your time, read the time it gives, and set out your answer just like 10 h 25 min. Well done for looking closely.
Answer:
4 h 37 min
